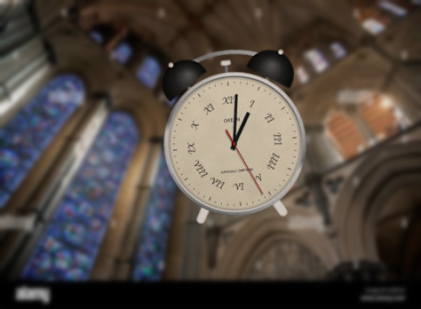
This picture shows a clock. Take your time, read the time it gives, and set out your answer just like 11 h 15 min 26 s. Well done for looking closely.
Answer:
1 h 01 min 26 s
